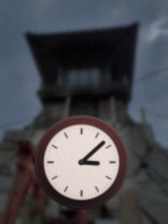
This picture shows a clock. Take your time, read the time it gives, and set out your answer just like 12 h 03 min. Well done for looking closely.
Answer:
3 h 08 min
